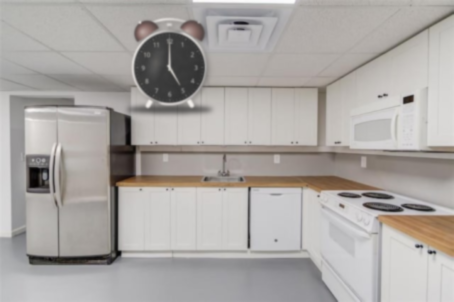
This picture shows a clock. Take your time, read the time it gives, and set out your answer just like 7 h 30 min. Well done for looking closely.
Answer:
5 h 00 min
